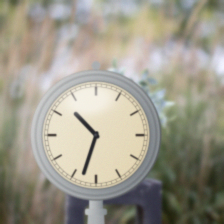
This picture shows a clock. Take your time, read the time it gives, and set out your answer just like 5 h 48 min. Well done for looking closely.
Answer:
10 h 33 min
